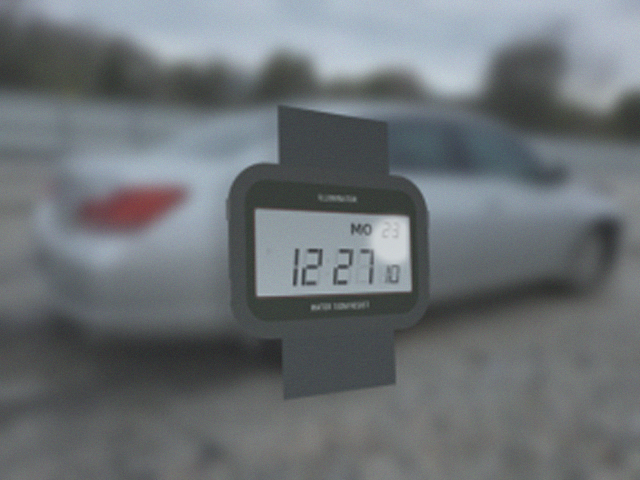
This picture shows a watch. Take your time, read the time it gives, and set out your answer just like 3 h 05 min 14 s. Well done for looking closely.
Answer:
12 h 27 min 10 s
